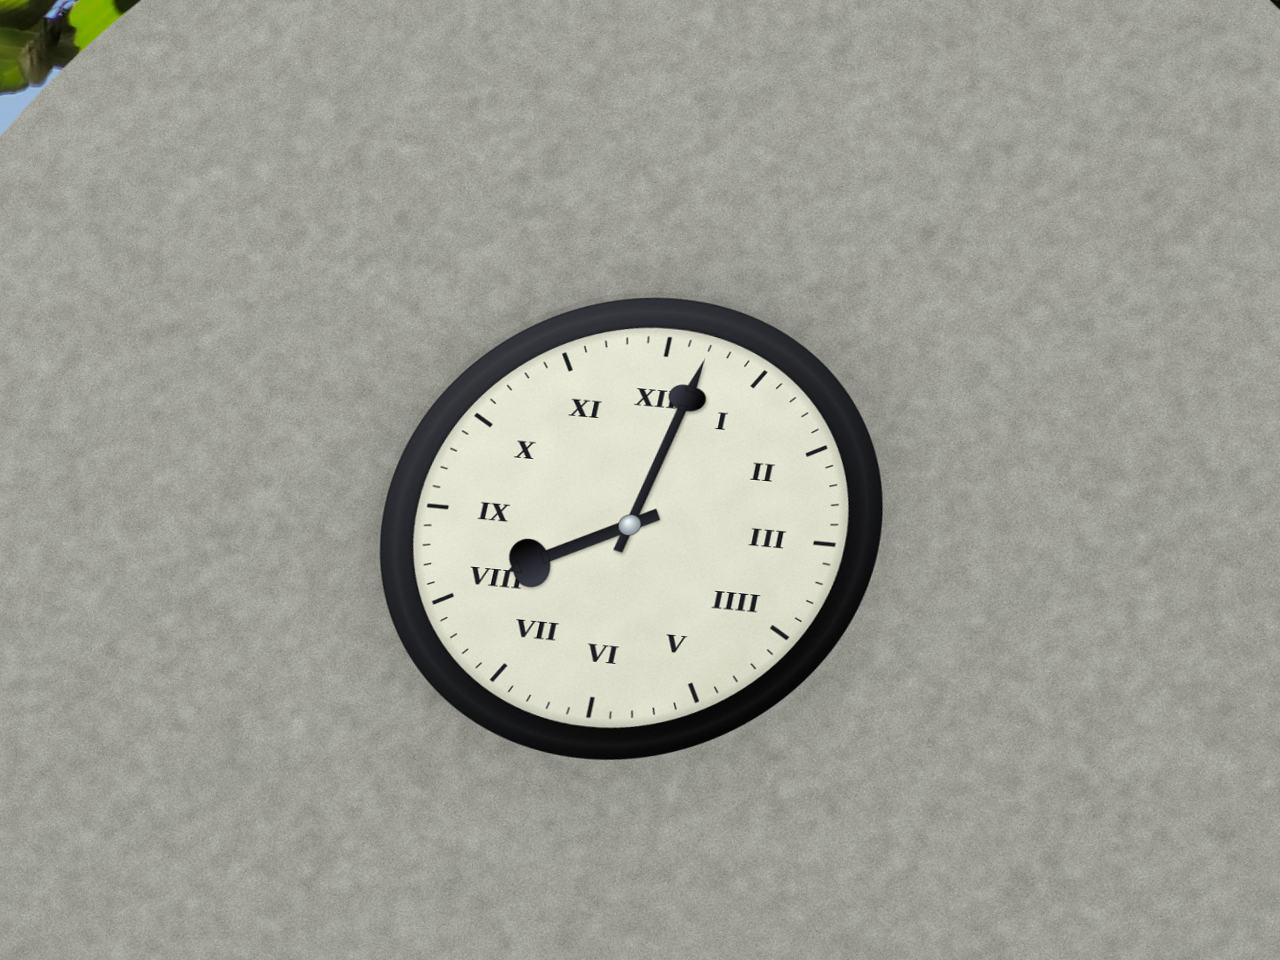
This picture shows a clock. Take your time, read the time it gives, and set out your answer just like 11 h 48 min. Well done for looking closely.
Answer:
8 h 02 min
